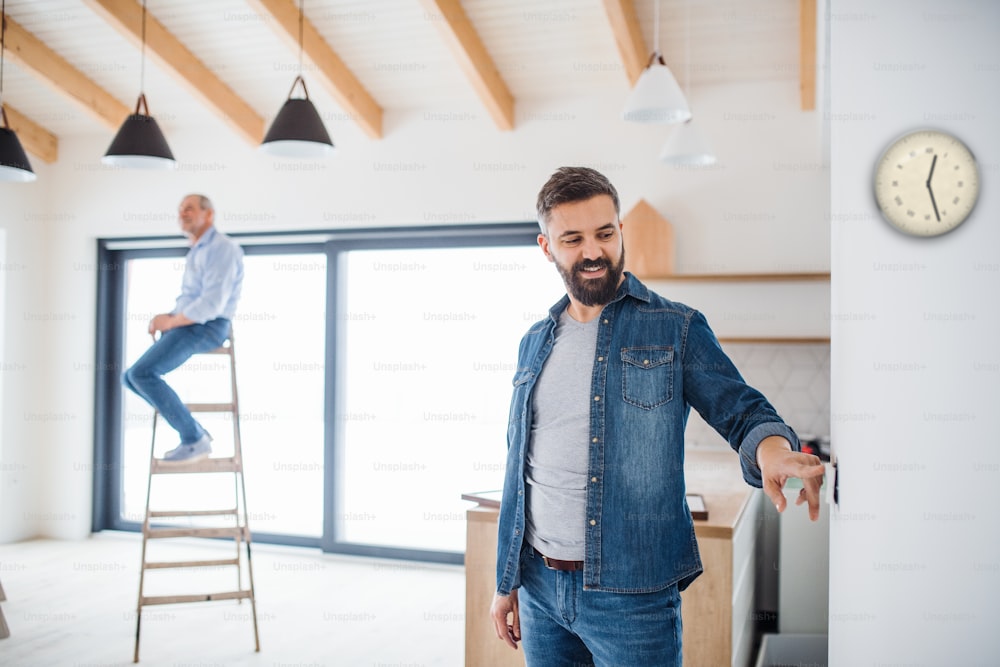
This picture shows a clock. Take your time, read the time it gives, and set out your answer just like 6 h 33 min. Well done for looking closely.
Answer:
12 h 27 min
